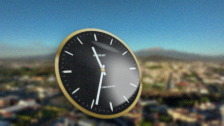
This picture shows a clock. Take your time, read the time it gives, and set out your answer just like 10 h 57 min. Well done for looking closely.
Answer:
11 h 34 min
